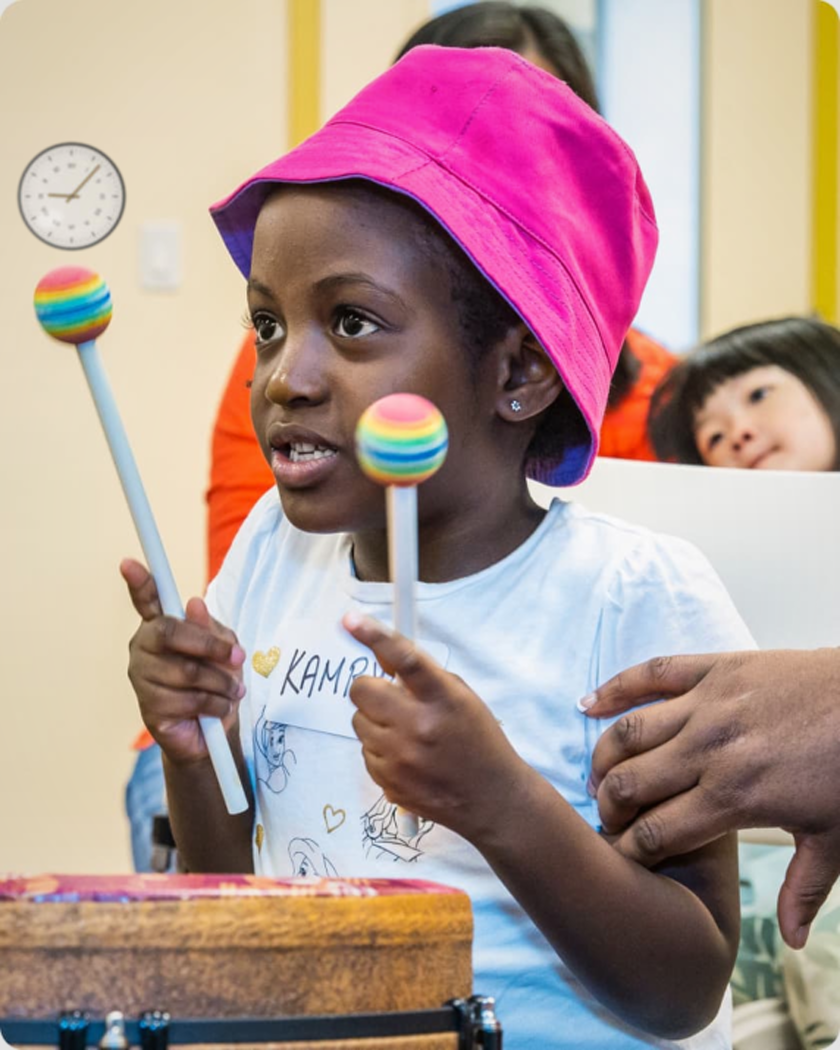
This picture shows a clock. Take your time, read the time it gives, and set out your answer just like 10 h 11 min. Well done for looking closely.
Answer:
9 h 07 min
